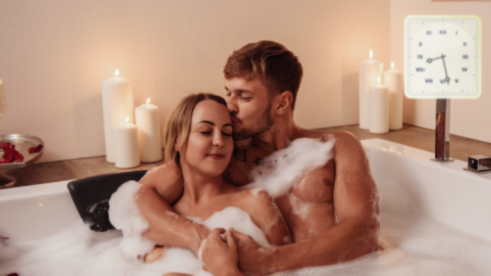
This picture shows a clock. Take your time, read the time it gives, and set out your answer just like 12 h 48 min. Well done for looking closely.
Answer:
8 h 28 min
